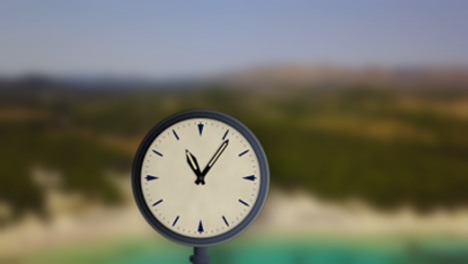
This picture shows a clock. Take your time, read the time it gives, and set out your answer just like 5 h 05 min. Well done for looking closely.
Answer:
11 h 06 min
